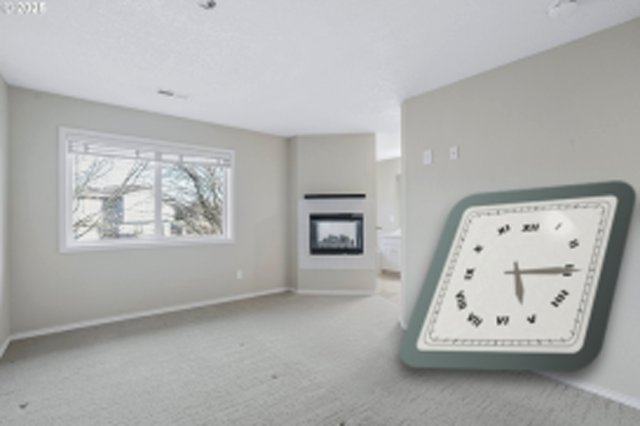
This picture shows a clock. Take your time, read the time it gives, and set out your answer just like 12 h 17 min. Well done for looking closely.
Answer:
5 h 15 min
